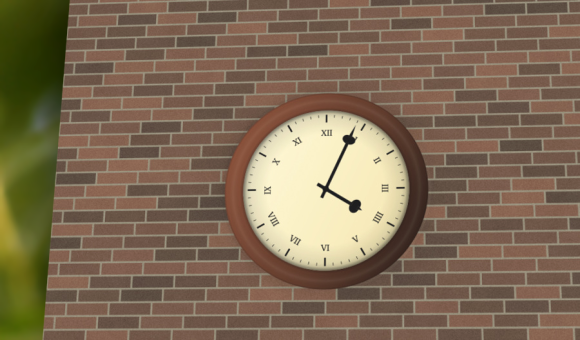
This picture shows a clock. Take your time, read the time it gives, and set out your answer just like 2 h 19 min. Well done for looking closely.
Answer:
4 h 04 min
